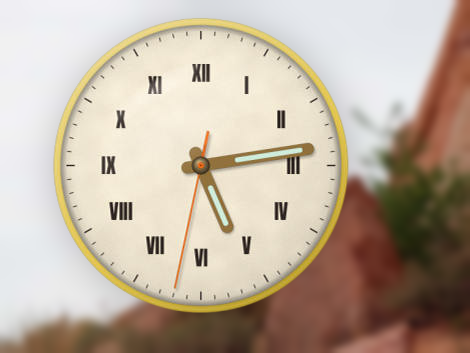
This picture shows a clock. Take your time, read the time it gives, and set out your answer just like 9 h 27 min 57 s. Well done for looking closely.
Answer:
5 h 13 min 32 s
